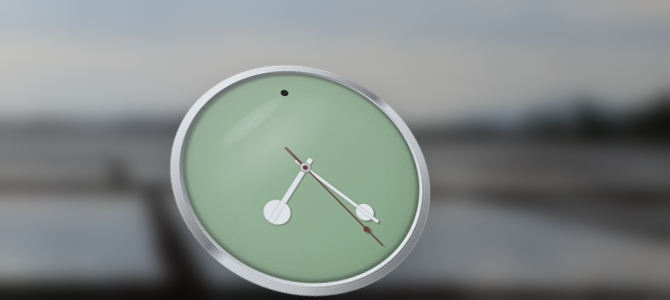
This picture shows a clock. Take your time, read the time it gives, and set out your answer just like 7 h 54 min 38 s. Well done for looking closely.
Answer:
7 h 23 min 25 s
